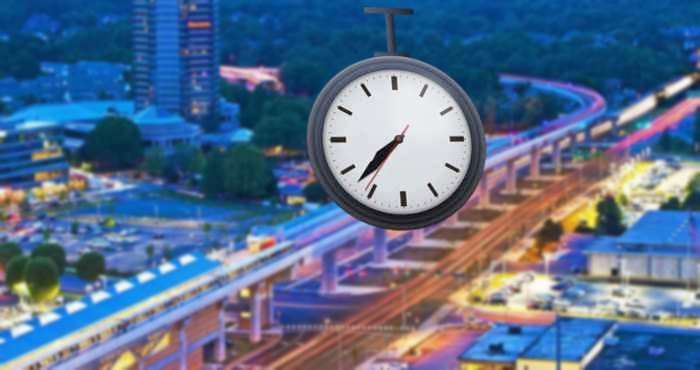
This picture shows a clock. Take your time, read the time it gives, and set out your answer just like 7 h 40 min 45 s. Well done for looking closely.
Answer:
7 h 37 min 36 s
